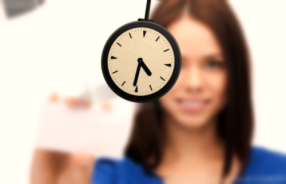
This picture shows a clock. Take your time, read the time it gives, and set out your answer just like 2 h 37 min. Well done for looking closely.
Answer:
4 h 31 min
